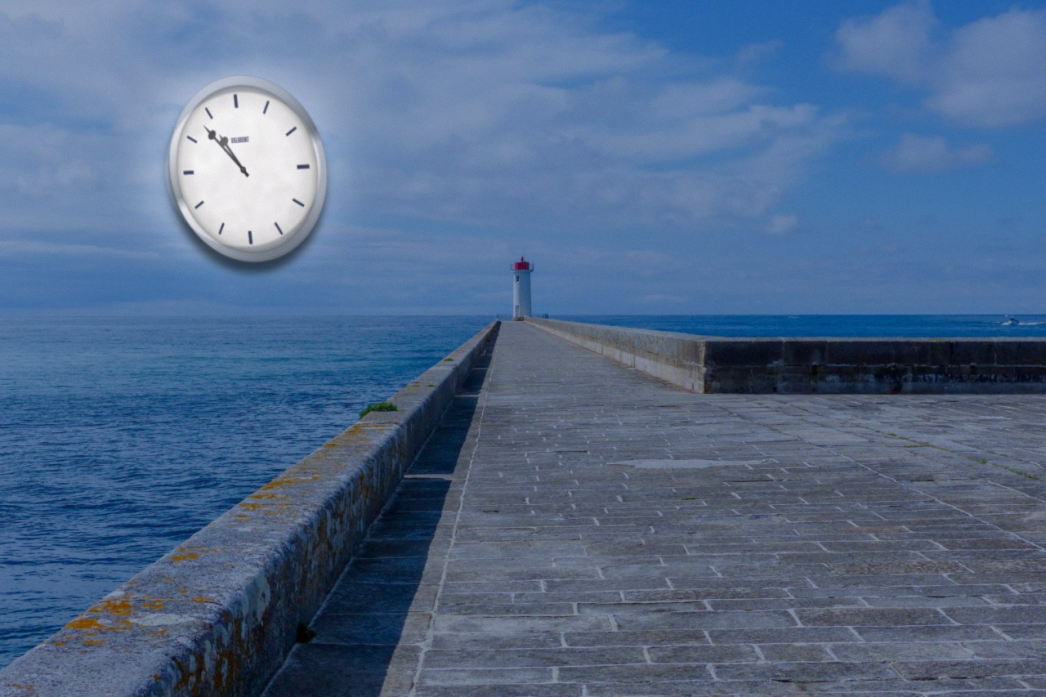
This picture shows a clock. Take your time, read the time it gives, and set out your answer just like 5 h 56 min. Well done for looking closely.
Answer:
10 h 53 min
